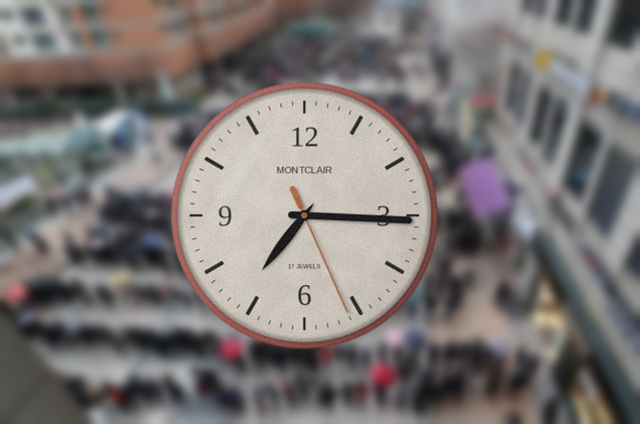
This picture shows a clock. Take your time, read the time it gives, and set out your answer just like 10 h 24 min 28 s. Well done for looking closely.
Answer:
7 h 15 min 26 s
